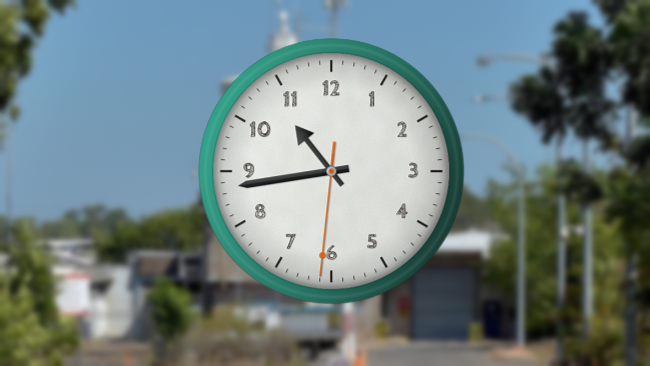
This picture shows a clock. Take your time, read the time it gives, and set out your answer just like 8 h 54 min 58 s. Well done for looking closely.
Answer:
10 h 43 min 31 s
